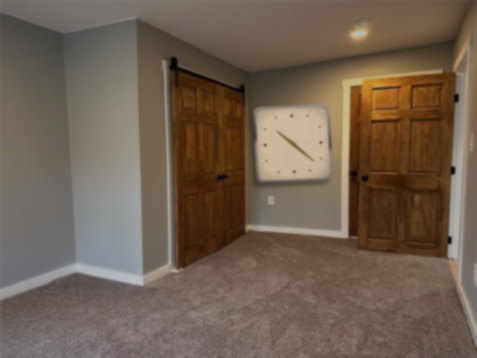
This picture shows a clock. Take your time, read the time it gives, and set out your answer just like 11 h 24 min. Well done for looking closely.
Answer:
10 h 22 min
